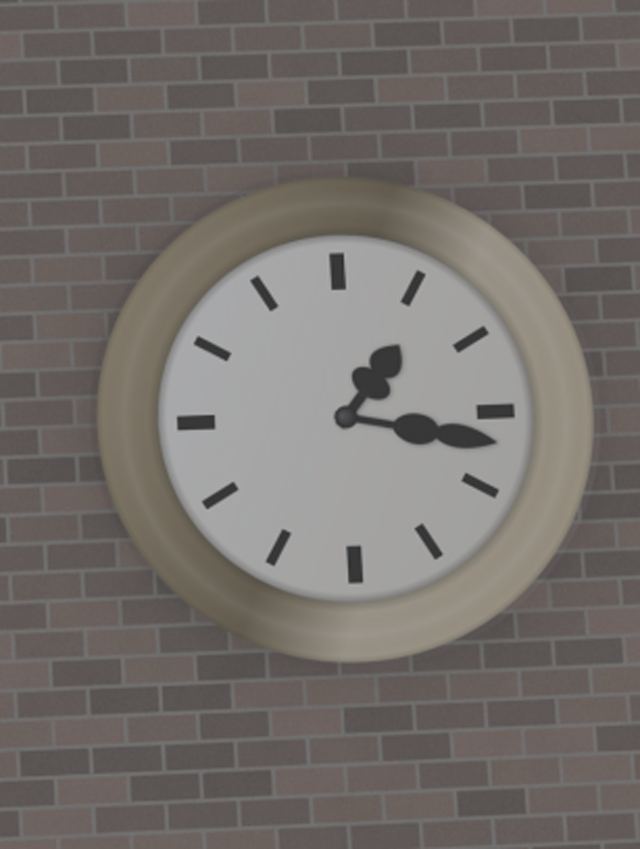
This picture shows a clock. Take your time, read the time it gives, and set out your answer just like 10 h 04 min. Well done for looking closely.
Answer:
1 h 17 min
